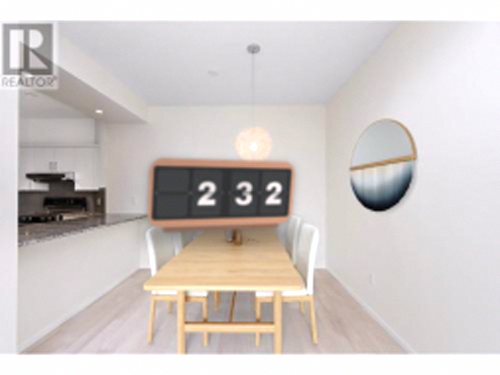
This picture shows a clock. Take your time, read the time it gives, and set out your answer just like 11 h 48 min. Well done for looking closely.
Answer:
2 h 32 min
